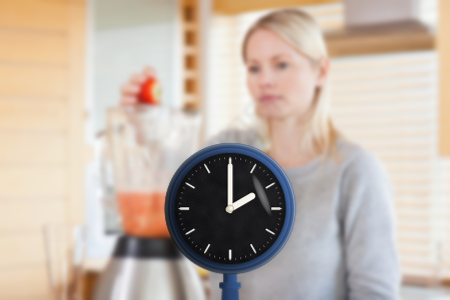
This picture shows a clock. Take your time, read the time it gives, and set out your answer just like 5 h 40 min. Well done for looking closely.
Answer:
2 h 00 min
